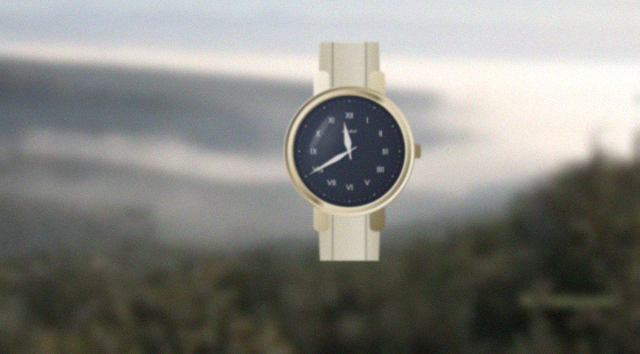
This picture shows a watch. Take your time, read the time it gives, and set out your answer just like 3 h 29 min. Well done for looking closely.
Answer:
11 h 40 min
